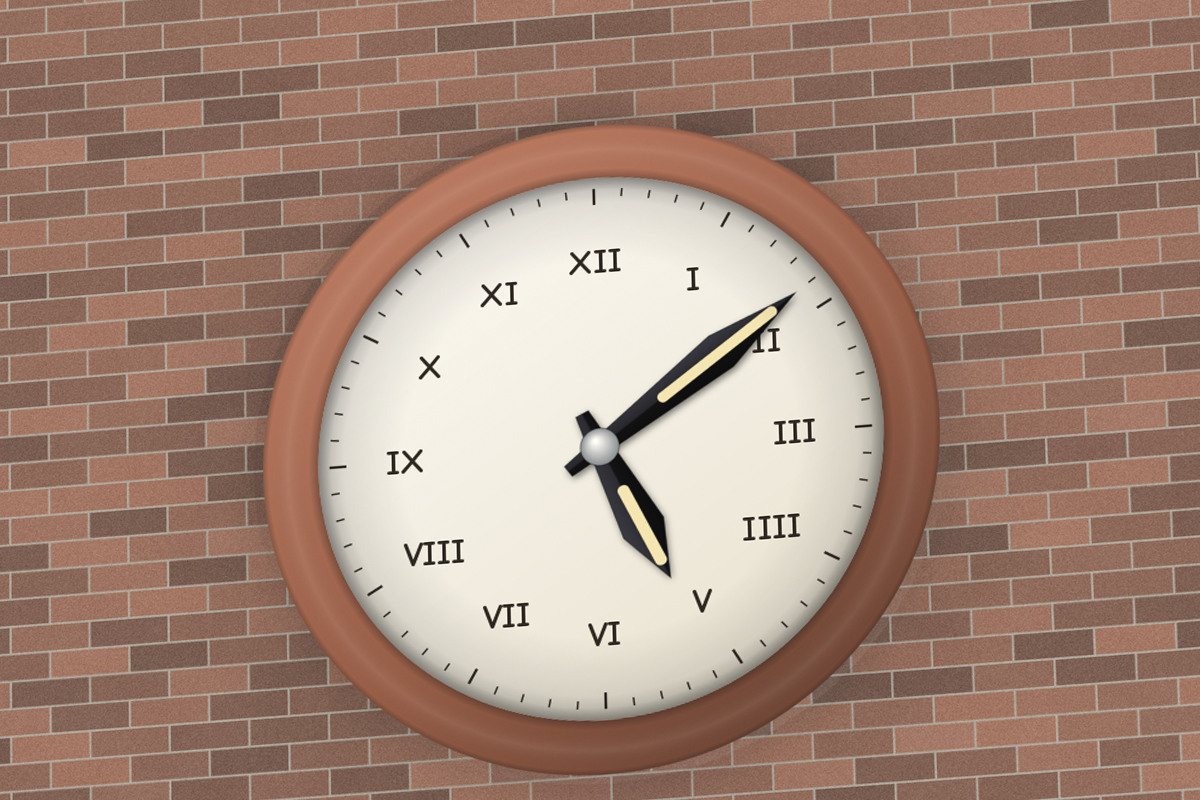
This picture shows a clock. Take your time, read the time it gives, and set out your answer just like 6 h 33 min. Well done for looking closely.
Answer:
5 h 09 min
